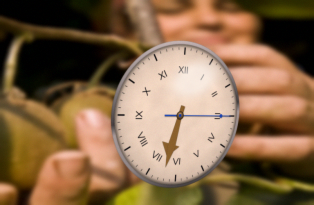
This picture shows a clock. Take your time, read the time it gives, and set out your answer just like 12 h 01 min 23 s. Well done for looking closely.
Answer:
6 h 32 min 15 s
